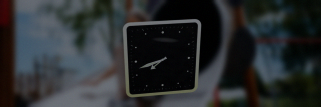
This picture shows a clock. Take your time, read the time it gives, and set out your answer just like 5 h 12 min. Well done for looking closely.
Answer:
7 h 42 min
